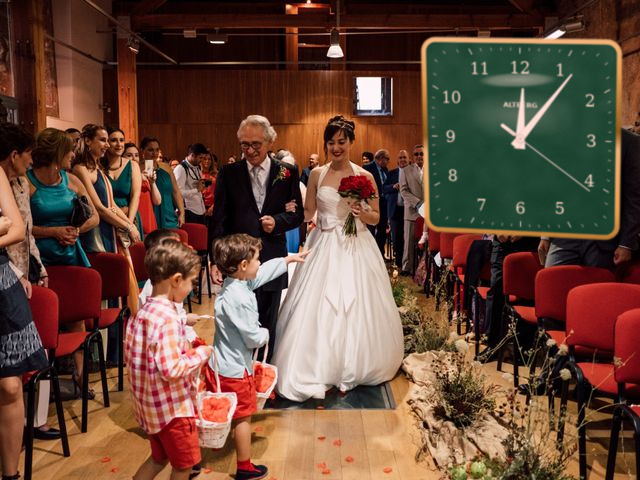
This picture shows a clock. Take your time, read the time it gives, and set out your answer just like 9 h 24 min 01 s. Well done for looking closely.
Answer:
12 h 06 min 21 s
